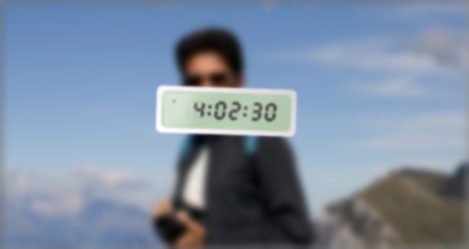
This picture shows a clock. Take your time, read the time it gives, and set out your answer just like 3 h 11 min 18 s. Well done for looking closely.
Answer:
4 h 02 min 30 s
